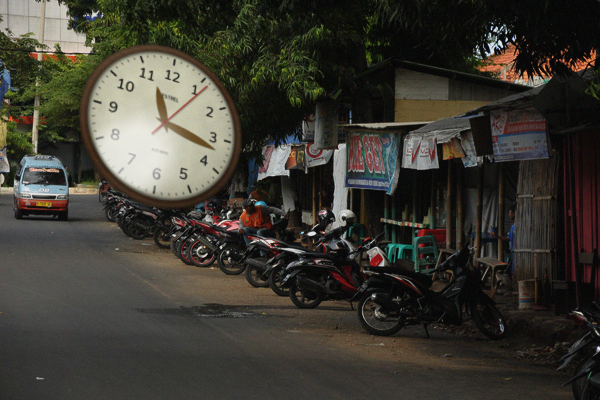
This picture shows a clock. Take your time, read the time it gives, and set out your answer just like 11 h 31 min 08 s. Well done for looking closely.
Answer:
11 h 17 min 06 s
